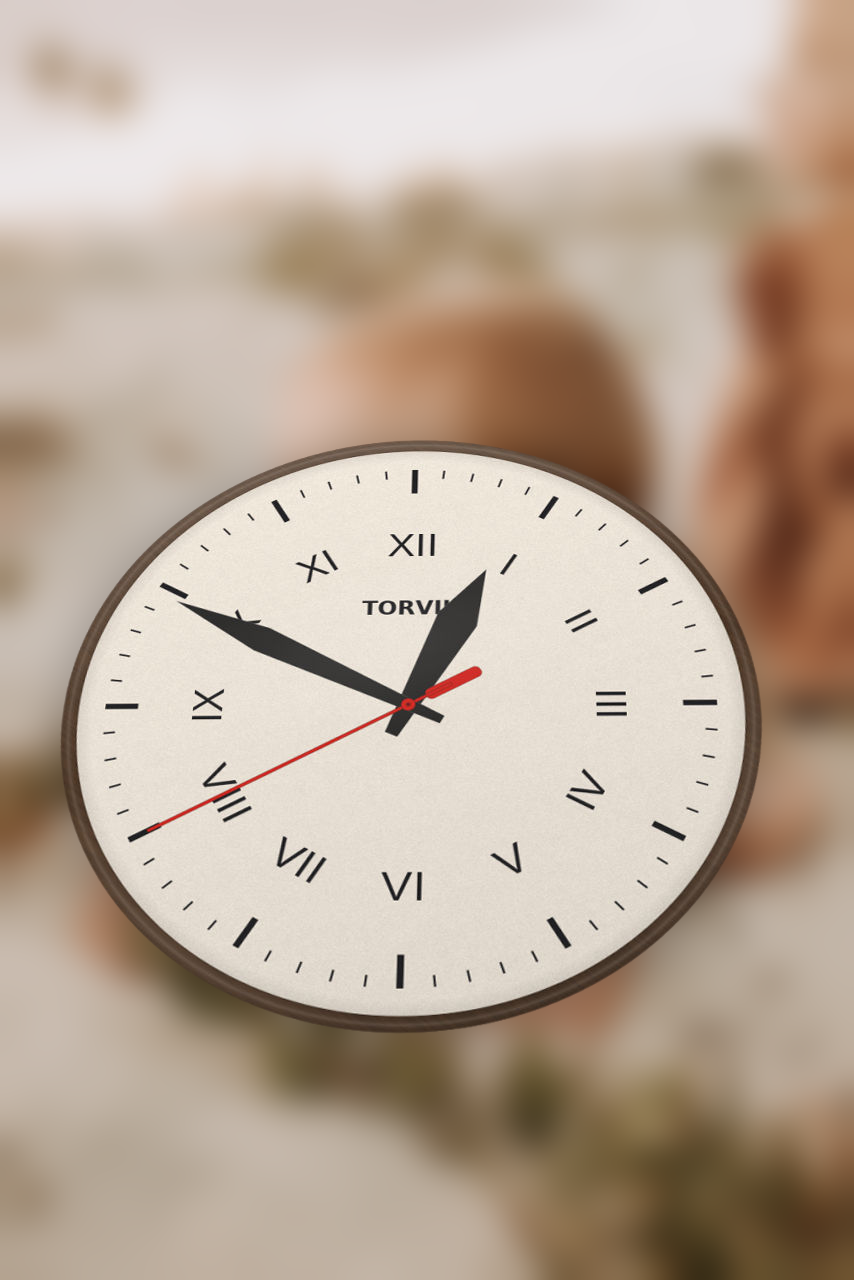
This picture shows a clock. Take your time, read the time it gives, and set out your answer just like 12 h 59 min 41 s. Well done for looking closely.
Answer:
12 h 49 min 40 s
